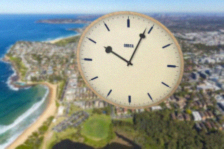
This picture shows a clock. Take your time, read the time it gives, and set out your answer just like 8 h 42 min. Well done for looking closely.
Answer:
10 h 04 min
